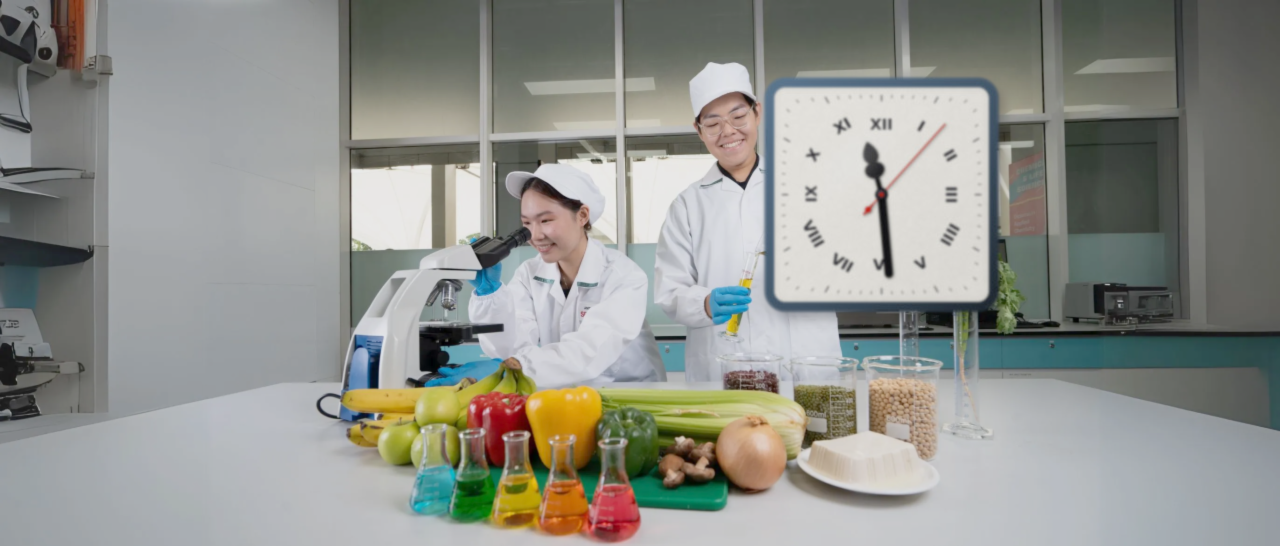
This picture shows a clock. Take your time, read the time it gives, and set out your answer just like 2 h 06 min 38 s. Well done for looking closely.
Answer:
11 h 29 min 07 s
